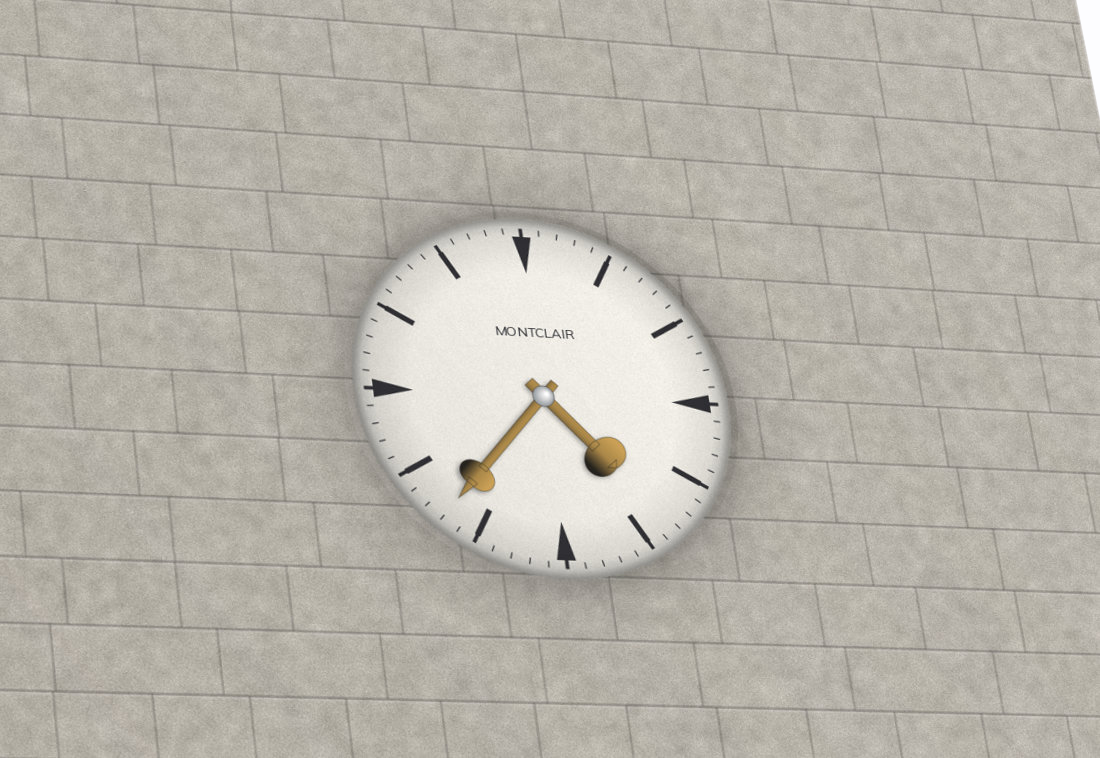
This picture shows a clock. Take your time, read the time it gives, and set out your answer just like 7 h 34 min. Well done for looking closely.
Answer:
4 h 37 min
